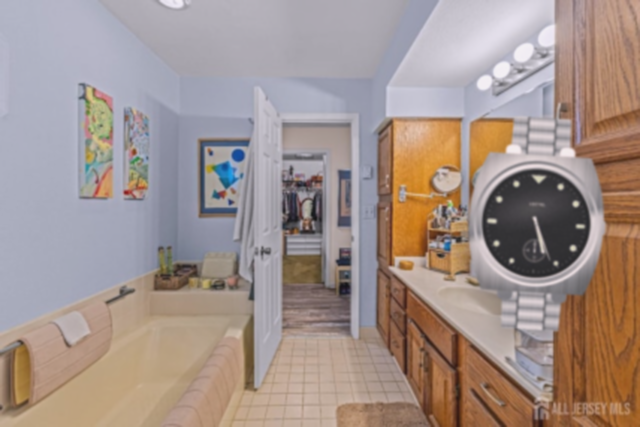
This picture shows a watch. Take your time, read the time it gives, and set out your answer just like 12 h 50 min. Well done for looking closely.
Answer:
5 h 26 min
